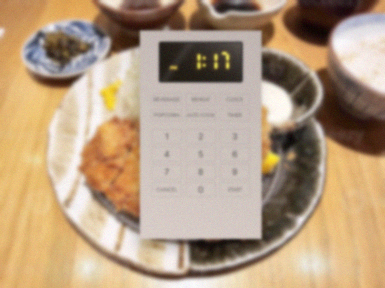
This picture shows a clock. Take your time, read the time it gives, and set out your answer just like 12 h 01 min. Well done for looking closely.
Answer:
1 h 17 min
